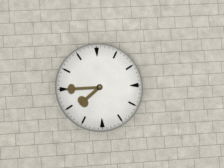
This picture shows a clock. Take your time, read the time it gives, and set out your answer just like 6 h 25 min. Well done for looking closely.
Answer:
7 h 45 min
